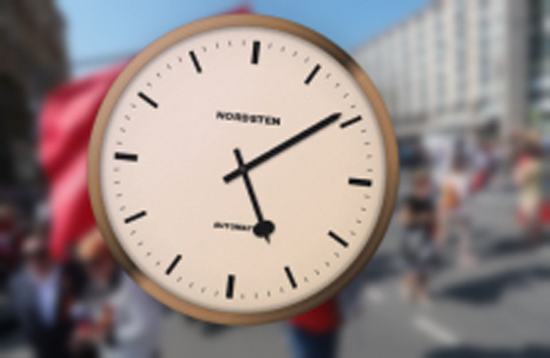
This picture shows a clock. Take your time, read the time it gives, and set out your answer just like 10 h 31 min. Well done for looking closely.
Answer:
5 h 09 min
